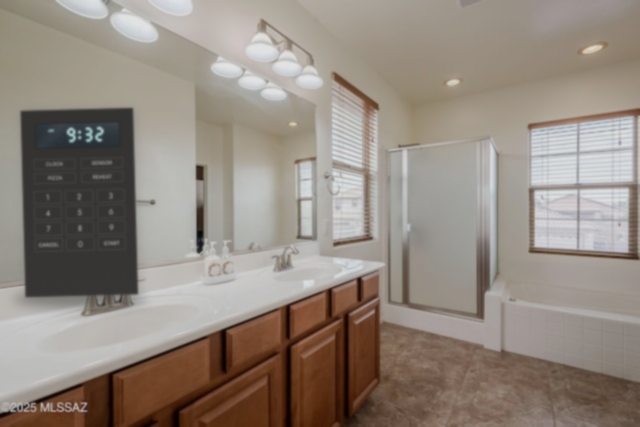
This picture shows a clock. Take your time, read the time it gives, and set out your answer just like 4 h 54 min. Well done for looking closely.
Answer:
9 h 32 min
